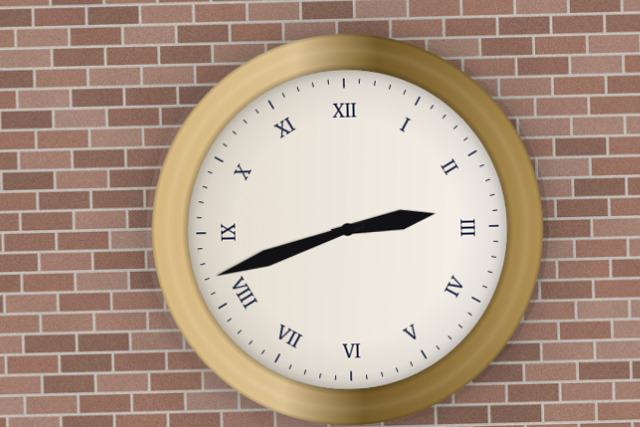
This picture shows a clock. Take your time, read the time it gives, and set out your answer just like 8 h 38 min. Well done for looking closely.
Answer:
2 h 42 min
